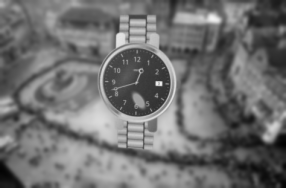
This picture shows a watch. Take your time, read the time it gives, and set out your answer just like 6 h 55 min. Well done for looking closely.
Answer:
12 h 42 min
